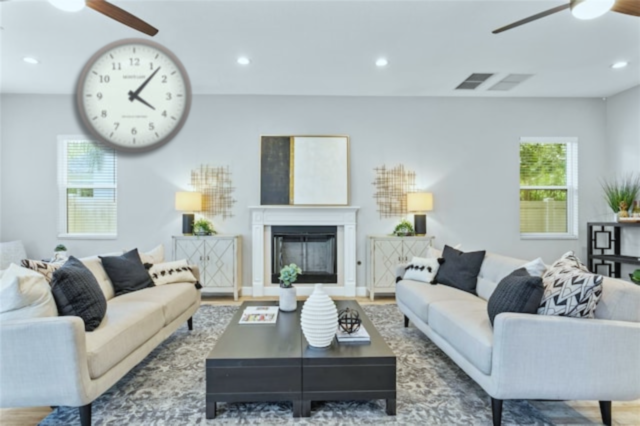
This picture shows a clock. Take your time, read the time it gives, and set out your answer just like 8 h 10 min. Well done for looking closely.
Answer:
4 h 07 min
